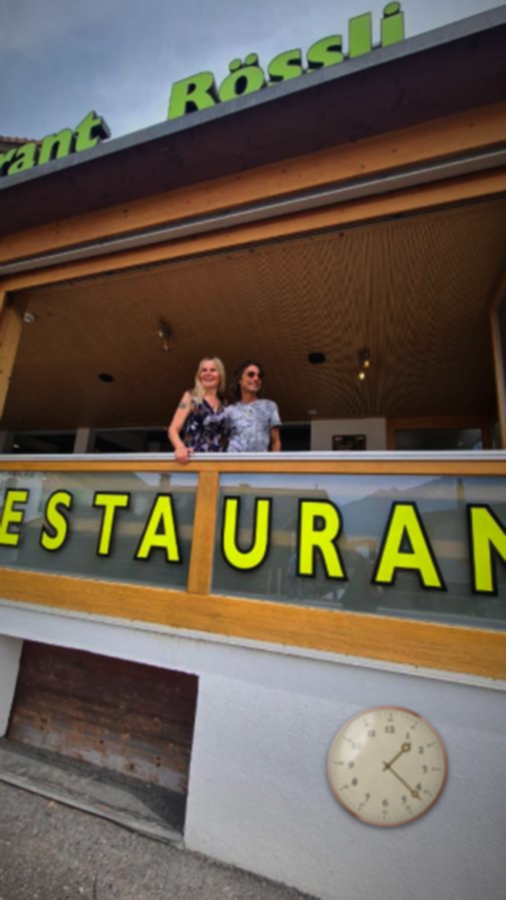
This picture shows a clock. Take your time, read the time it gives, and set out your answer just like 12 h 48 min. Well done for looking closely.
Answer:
1 h 22 min
